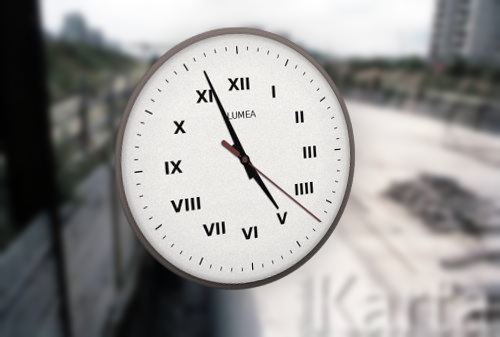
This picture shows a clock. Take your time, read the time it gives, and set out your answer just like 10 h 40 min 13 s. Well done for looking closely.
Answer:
4 h 56 min 22 s
